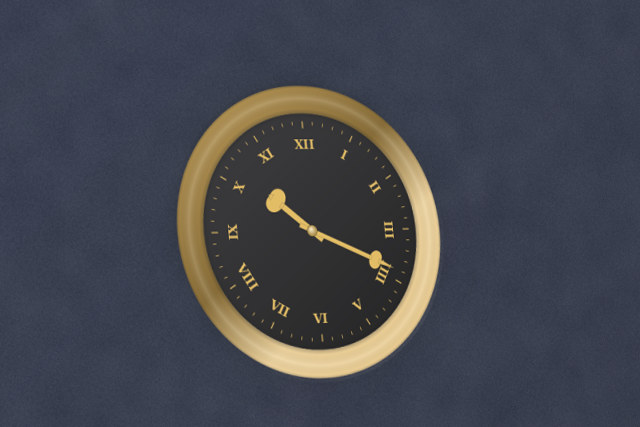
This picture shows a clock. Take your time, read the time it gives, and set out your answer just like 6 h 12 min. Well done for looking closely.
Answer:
10 h 19 min
